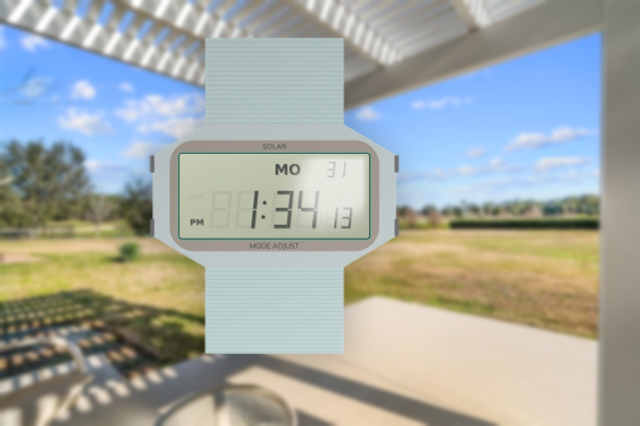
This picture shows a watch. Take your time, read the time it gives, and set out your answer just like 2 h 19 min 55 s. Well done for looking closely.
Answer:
1 h 34 min 13 s
